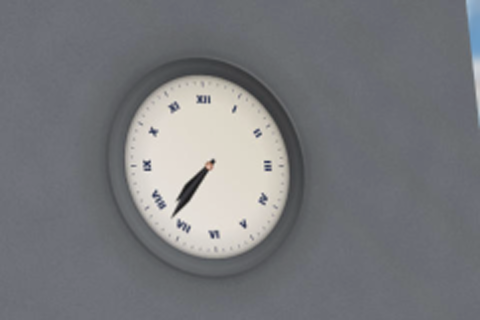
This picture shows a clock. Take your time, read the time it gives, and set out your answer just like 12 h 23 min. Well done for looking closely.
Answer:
7 h 37 min
